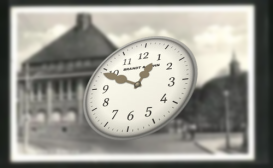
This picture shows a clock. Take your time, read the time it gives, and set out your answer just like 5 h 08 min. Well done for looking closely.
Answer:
12 h 49 min
